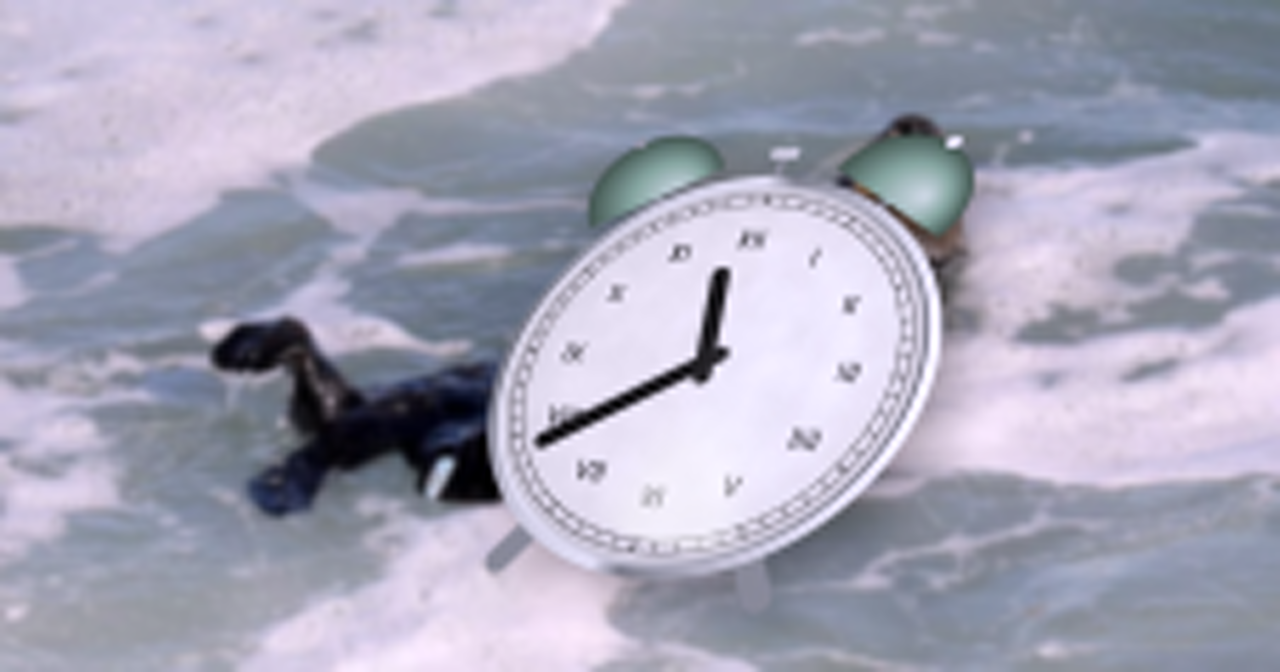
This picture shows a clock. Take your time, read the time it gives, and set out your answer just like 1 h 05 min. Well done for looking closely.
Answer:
11 h 39 min
